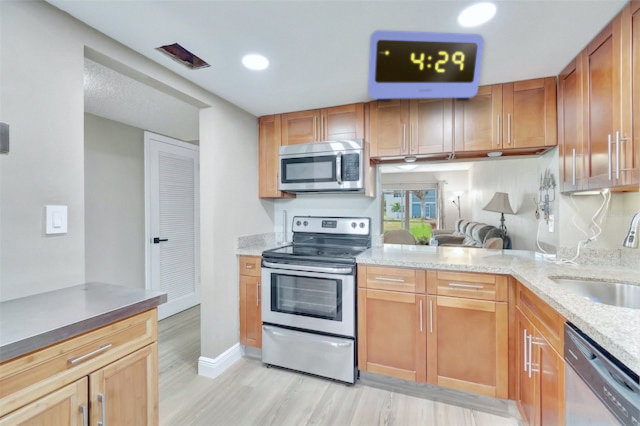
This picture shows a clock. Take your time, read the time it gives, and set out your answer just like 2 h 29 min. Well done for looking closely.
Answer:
4 h 29 min
